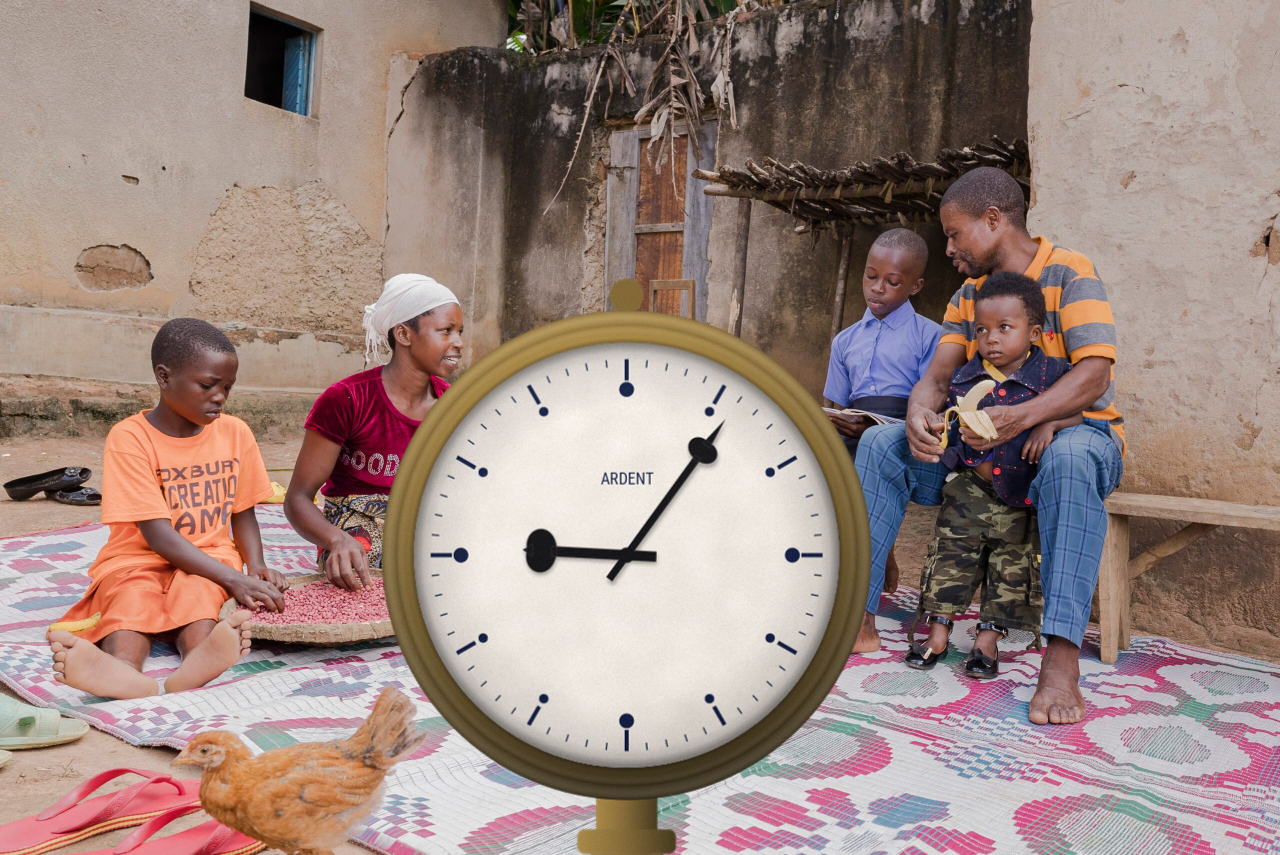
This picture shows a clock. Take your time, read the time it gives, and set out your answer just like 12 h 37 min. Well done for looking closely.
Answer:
9 h 06 min
